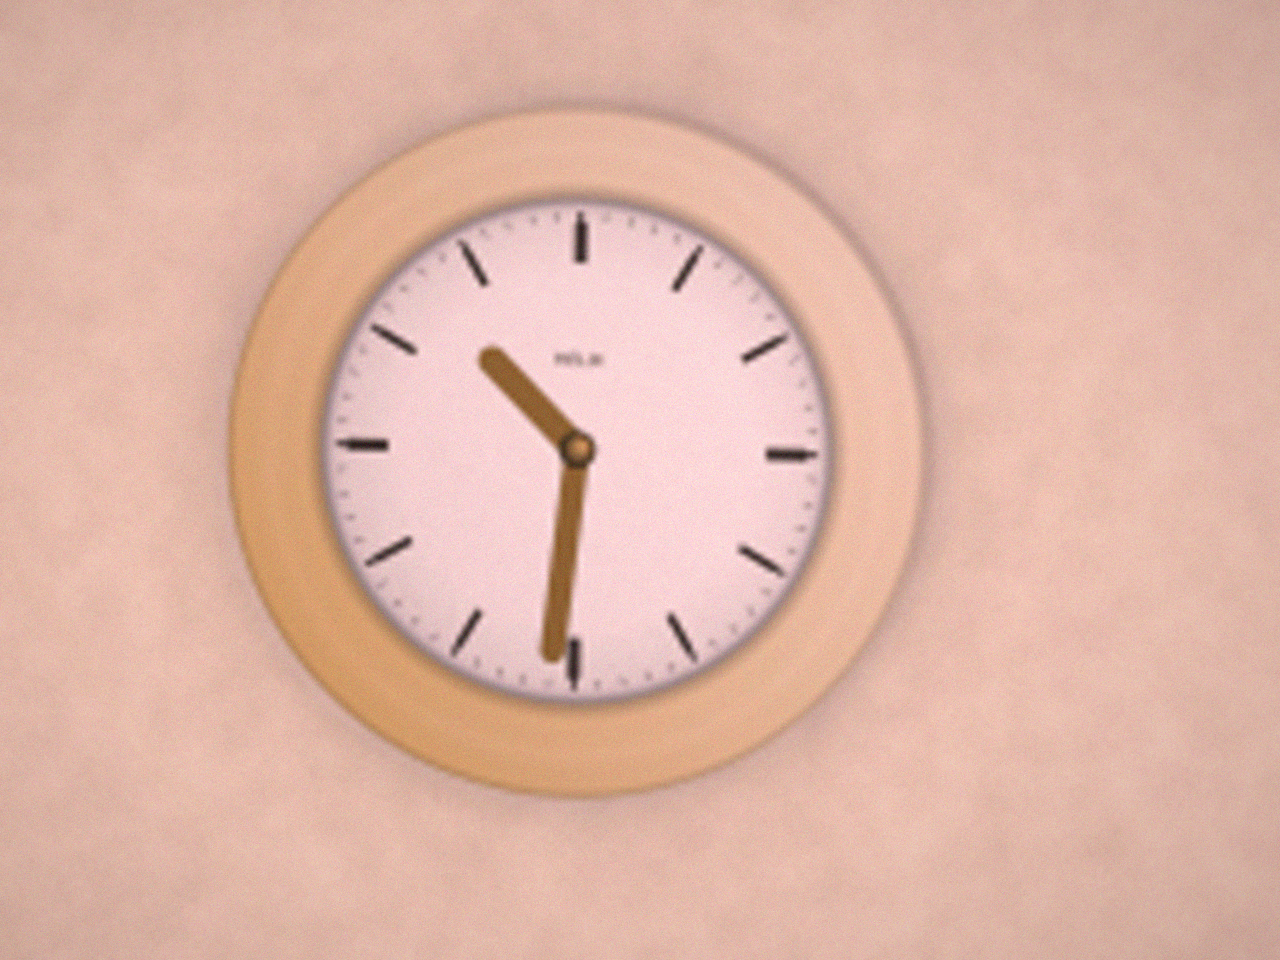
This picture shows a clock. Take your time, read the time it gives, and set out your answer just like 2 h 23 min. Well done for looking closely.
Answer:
10 h 31 min
